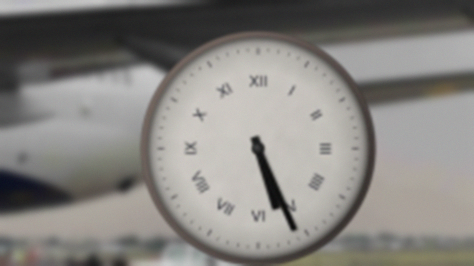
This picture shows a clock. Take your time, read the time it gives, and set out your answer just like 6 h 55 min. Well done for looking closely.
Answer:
5 h 26 min
